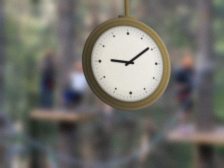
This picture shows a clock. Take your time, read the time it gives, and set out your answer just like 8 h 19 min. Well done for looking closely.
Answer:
9 h 09 min
